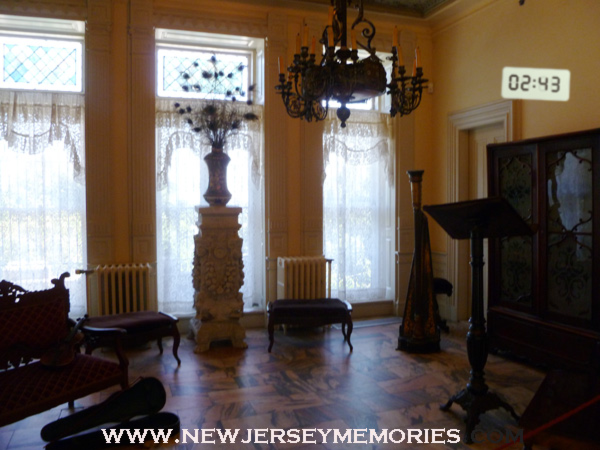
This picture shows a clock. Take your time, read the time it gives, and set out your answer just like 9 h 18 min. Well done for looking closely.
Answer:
2 h 43 min
